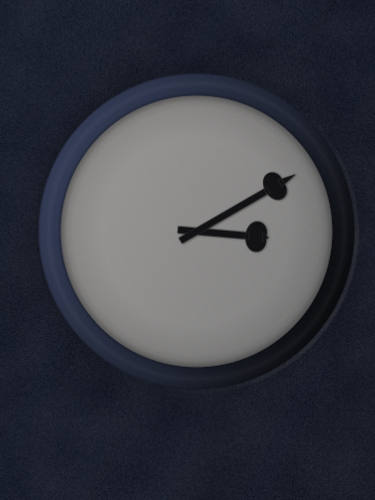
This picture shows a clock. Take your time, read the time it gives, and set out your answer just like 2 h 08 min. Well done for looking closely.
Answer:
3 h 10 min
